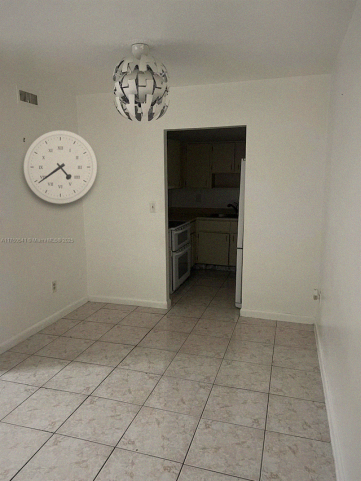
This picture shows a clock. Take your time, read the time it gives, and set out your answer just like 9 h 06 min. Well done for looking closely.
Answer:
4 h 39 min
